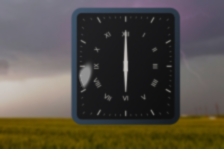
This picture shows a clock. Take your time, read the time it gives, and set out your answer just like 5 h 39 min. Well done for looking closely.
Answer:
6 h 00 min
